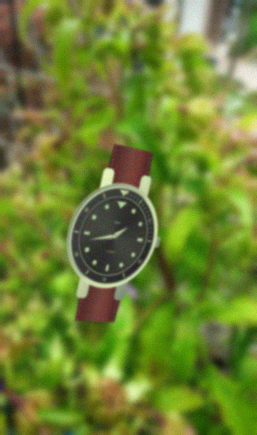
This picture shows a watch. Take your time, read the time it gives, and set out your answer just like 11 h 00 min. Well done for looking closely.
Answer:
1 h 43 min
